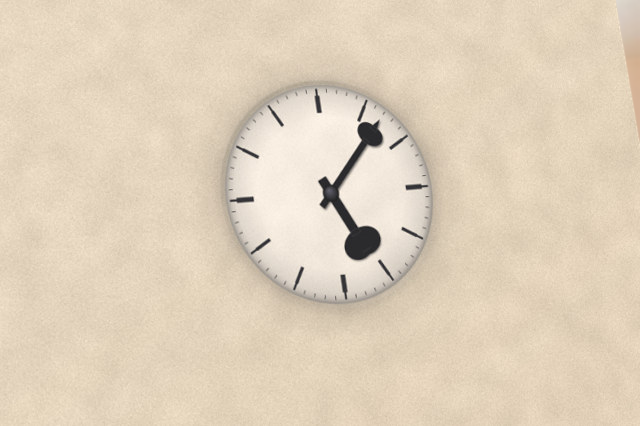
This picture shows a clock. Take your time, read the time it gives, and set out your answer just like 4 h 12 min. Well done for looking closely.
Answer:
5 h 07 min
